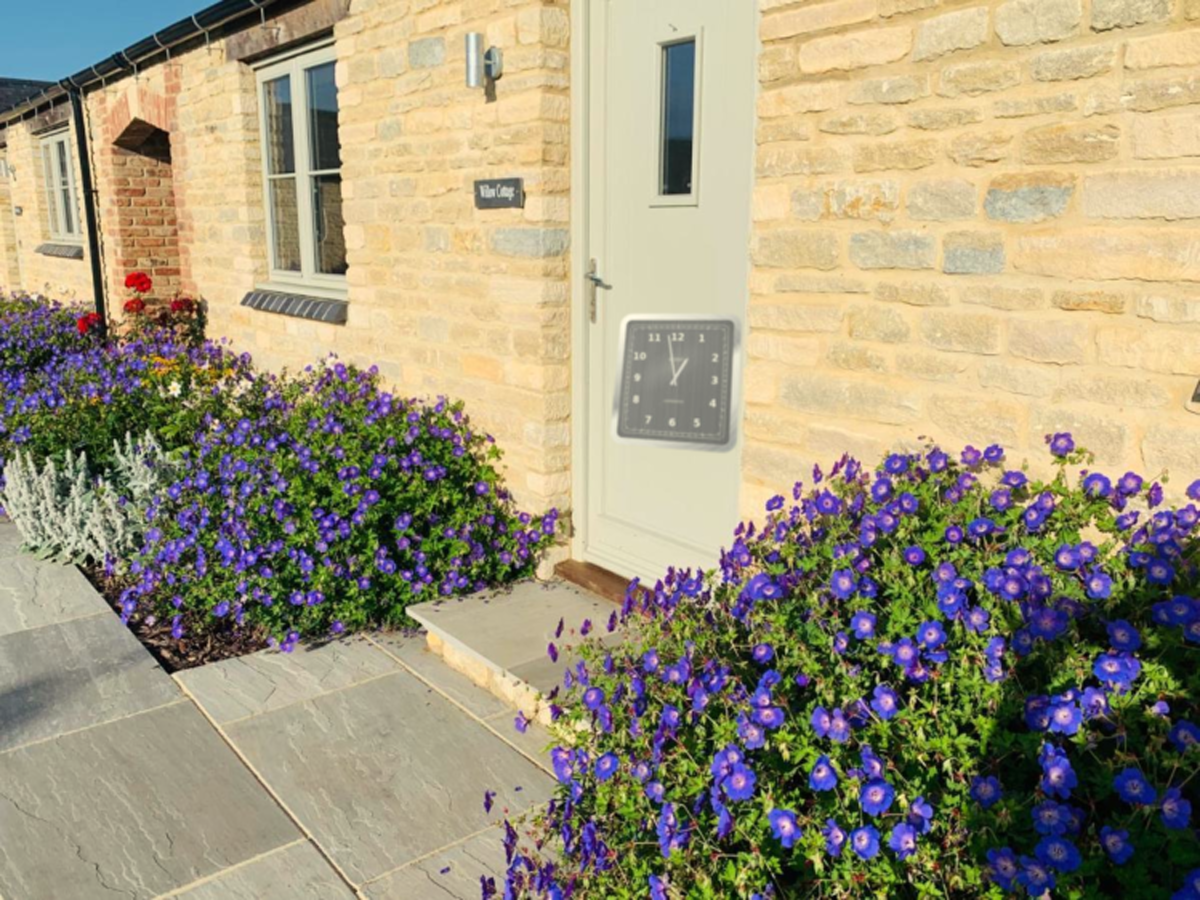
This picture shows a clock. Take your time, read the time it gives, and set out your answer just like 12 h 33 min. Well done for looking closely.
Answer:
12 h 58 min
